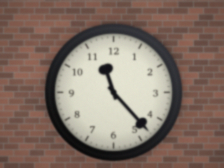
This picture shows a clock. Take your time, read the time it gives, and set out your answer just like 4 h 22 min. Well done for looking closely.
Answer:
11 h 23 min
